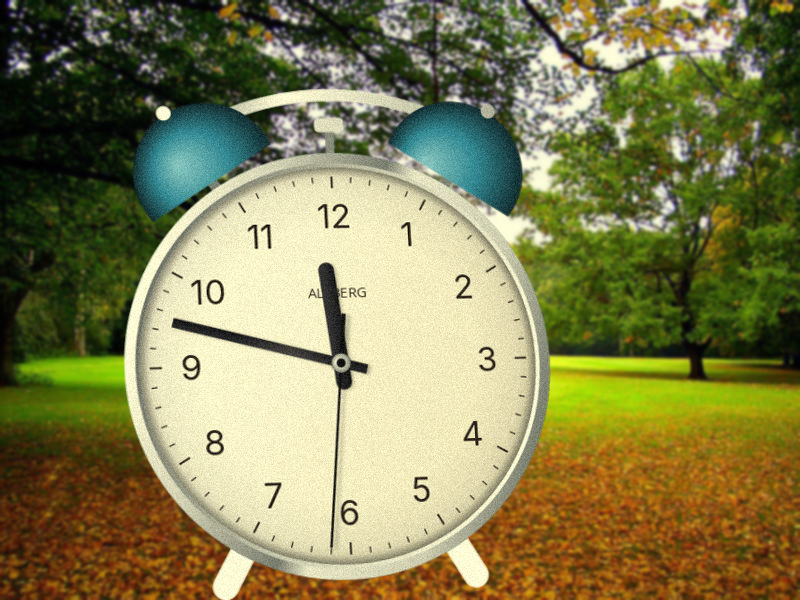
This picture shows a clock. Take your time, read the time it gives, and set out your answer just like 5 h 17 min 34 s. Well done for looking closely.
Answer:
11 h 47 min 31 s
